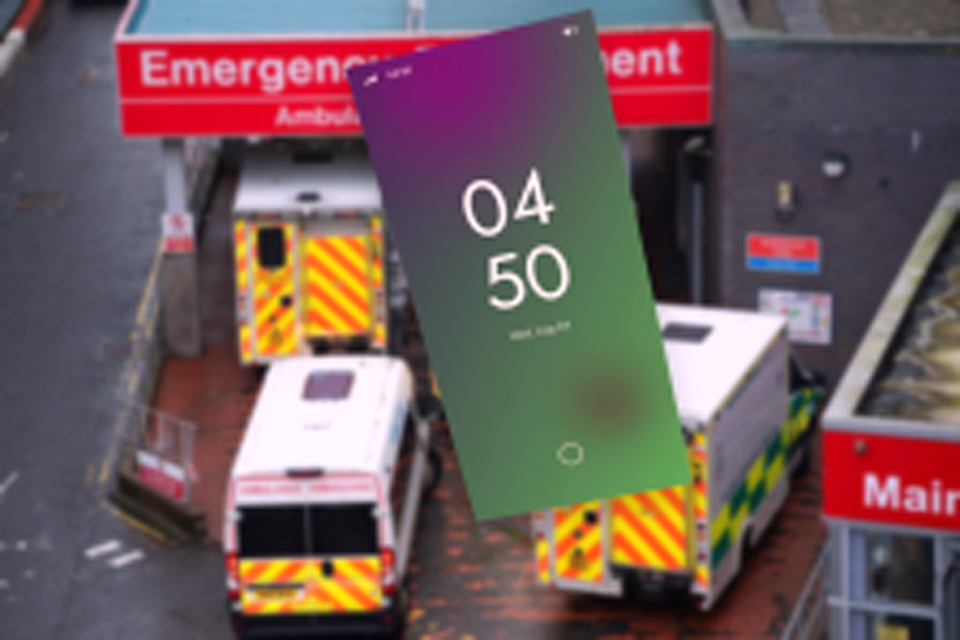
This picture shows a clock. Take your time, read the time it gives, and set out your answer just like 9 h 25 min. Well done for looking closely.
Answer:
4 h 50 min
